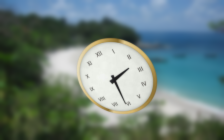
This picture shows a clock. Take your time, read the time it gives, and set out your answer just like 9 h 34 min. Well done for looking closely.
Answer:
2 h 31 min
